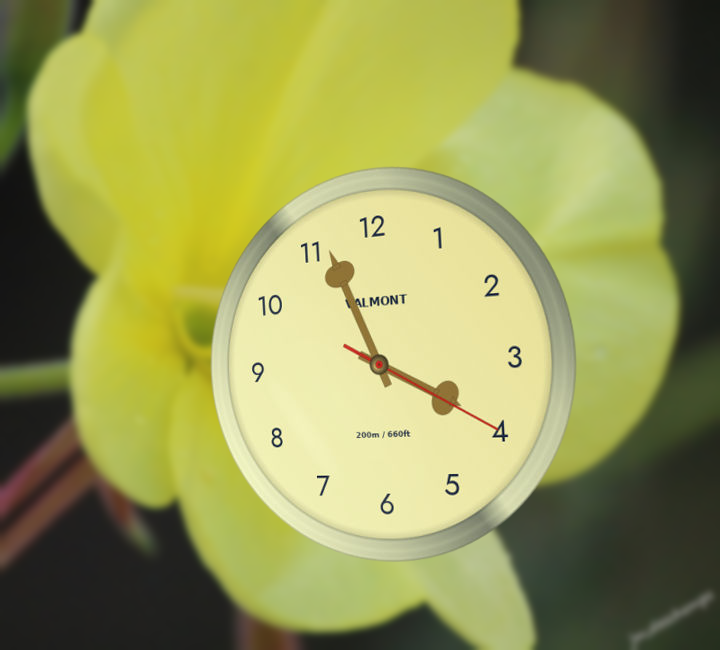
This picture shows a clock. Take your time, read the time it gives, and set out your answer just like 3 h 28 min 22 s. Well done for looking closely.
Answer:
3 h 56 min 20 s
